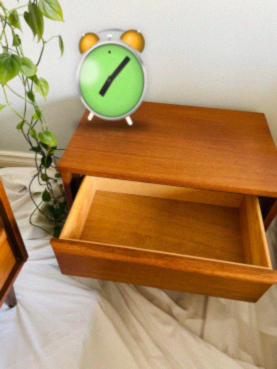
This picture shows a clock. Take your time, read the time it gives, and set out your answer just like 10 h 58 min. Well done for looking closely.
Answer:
7 h 07 min
